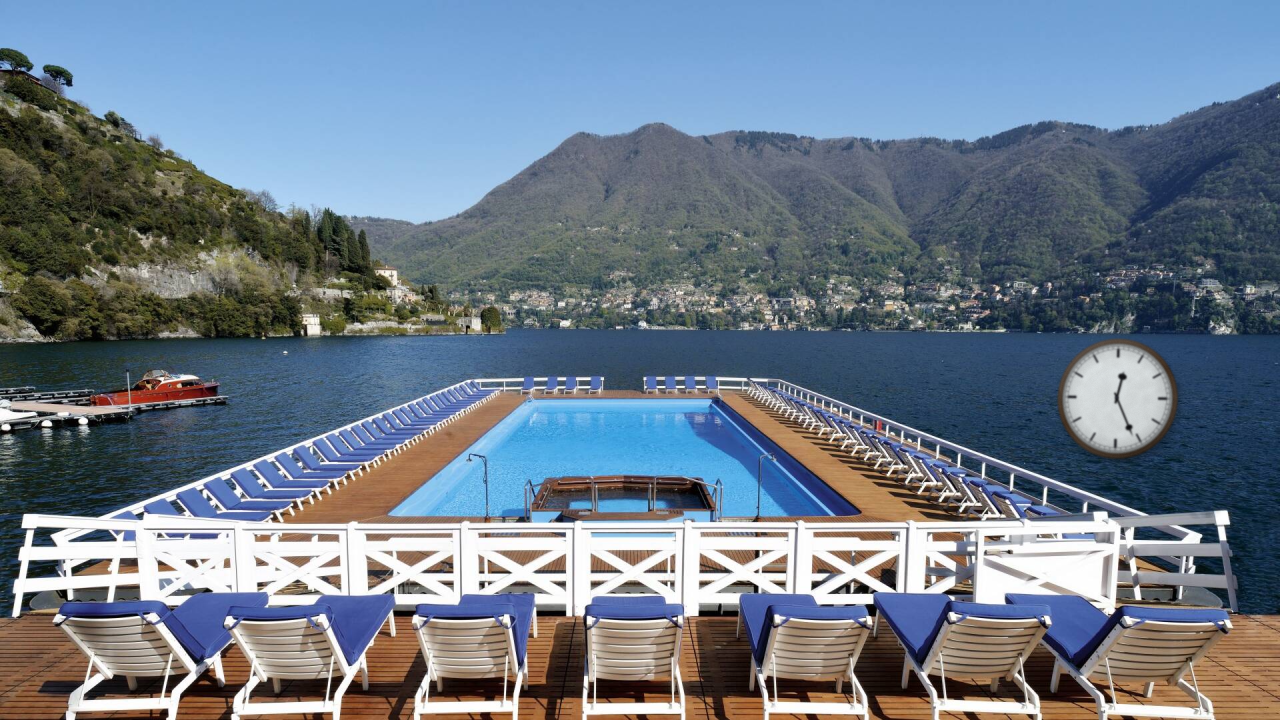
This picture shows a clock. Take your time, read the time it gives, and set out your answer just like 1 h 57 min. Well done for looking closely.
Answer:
12 h 26 min
